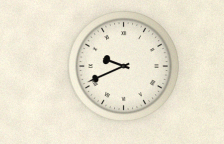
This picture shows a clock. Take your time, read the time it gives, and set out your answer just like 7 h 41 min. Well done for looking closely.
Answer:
9 h 41 min
